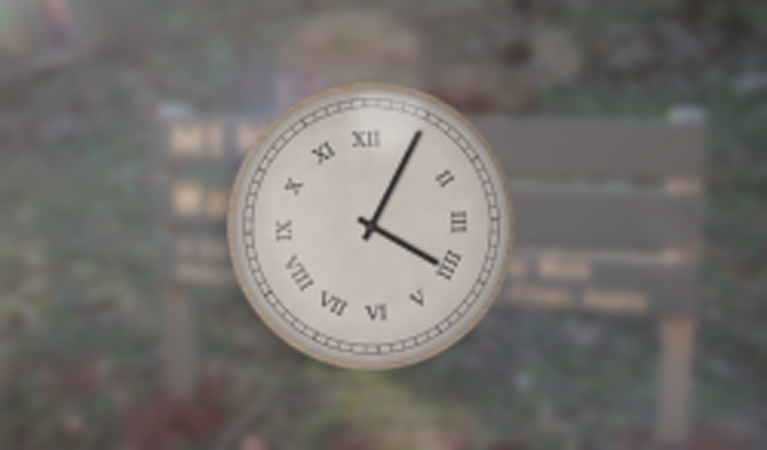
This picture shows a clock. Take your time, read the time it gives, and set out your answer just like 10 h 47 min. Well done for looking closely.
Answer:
4 h 05 min
